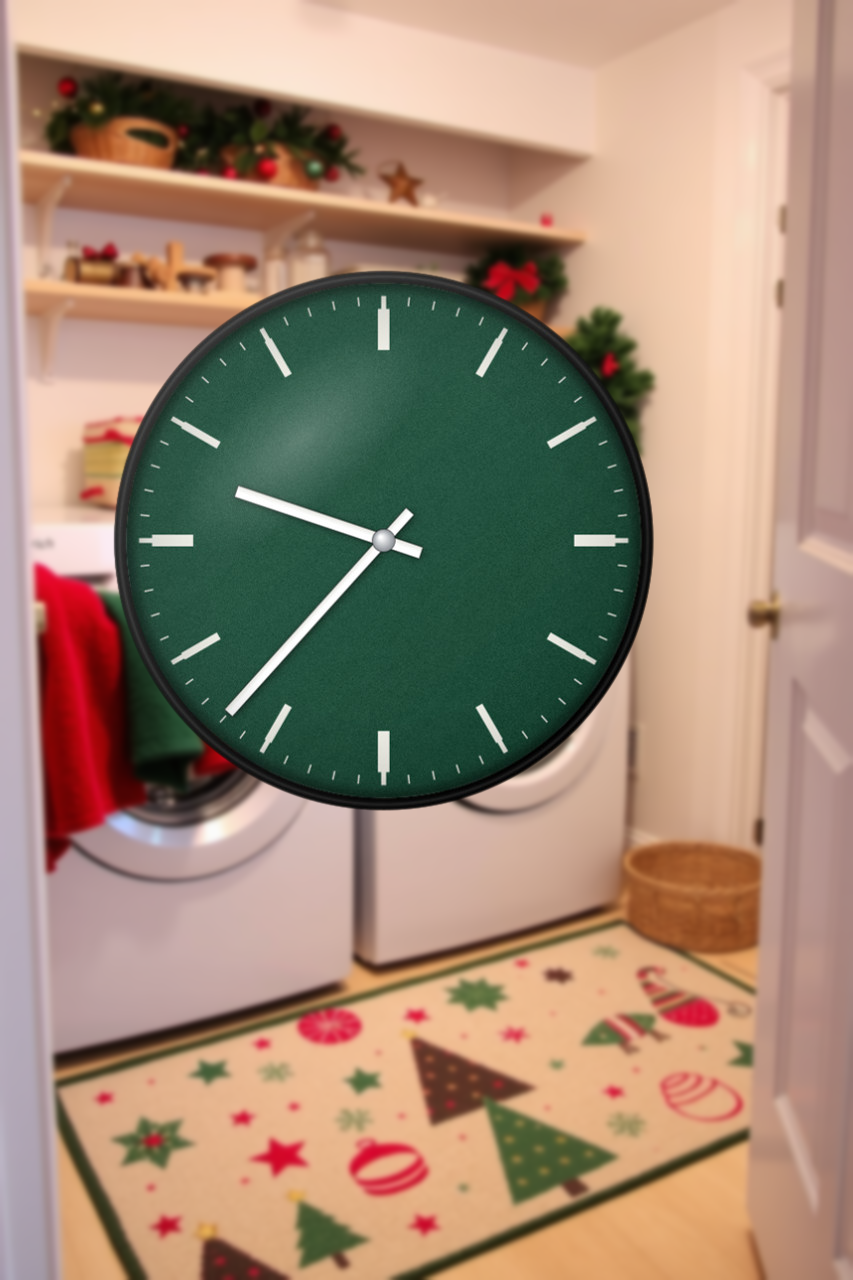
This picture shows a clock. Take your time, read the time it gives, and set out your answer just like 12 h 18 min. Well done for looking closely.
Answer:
9 h 37 min
